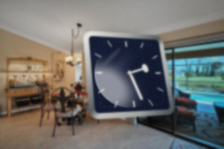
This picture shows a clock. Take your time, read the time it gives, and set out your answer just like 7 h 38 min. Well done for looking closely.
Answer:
2 h 27 min
